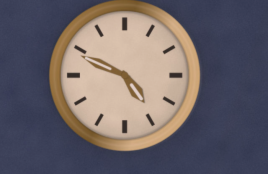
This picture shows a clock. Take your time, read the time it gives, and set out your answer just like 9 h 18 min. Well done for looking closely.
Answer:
4 h 49 min
